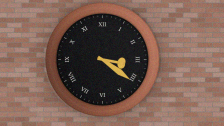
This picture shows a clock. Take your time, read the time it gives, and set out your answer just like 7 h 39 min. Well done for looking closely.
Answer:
3 h 21 min
